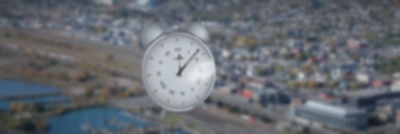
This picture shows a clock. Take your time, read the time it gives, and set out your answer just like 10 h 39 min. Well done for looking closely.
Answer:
12 h 08 min
